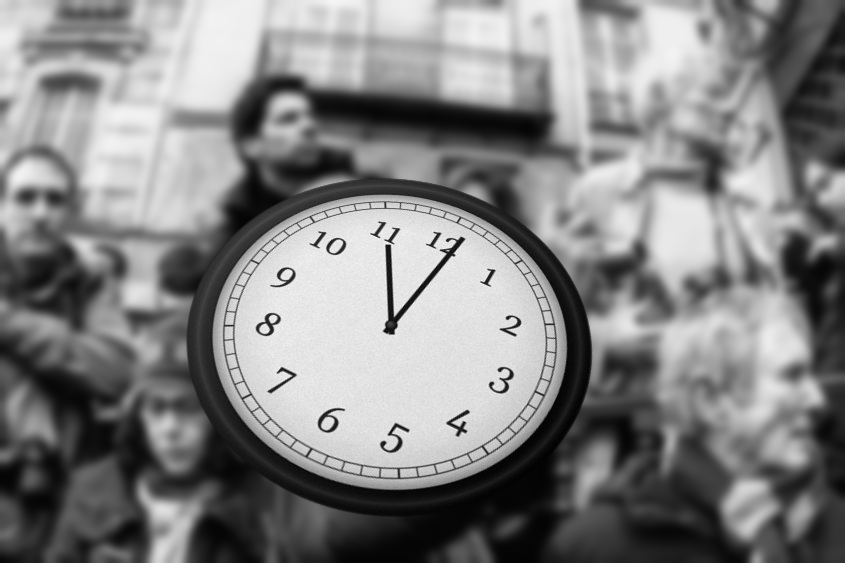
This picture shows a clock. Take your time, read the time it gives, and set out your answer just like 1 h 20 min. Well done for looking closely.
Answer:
11 h 01 min
